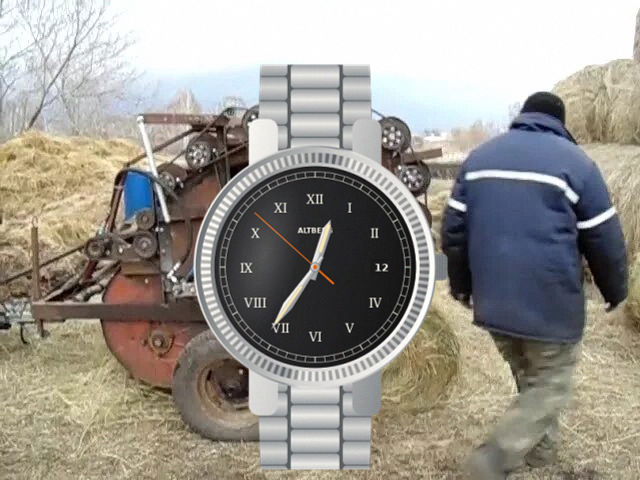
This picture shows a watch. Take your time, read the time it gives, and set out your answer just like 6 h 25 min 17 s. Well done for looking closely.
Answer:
12 h 35 min 52 s
